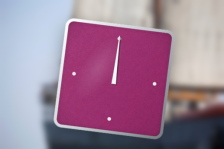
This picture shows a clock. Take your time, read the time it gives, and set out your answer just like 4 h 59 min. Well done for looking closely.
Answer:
12 h 00 min
